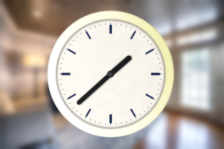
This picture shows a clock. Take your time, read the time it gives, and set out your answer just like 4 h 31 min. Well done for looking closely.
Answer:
1 h 38 min
